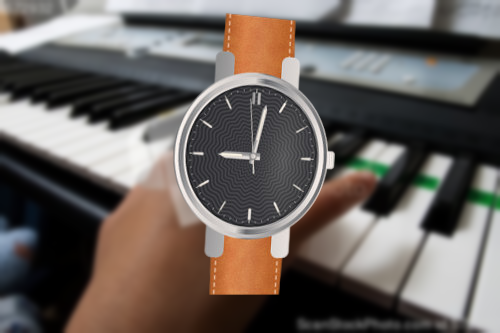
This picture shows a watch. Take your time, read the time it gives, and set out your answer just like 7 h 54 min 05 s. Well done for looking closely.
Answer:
9 h 01 min 59 s
